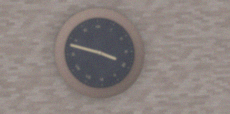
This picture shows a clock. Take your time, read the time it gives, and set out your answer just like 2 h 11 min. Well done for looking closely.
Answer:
3 h 48 min
